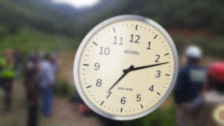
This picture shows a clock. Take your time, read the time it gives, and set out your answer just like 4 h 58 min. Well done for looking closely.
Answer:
7 h 12 min
